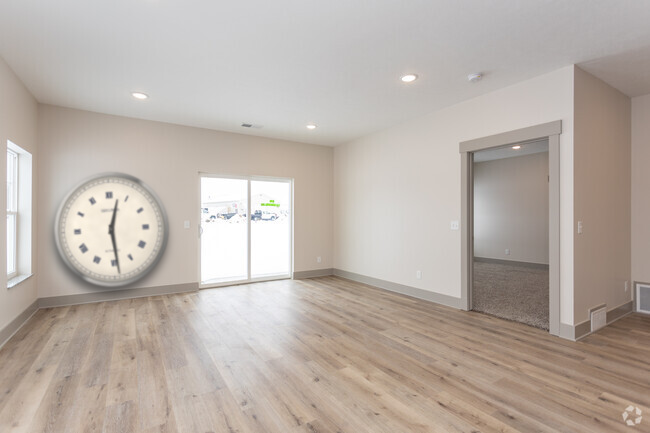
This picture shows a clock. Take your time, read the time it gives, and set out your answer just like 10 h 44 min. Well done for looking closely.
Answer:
12 h 29 min
